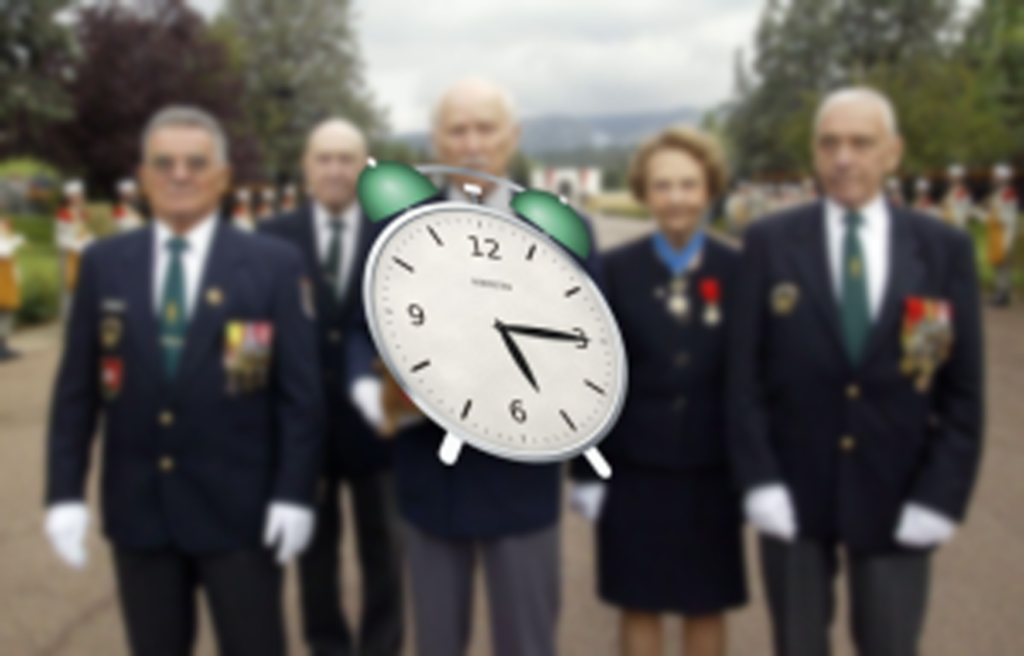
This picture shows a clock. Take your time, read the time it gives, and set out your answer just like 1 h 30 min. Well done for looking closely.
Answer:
5 h 15 min
